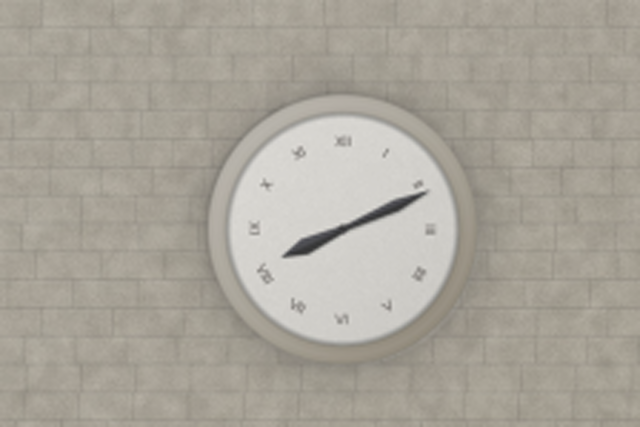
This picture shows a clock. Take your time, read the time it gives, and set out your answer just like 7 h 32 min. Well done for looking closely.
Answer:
8 h 11 min
